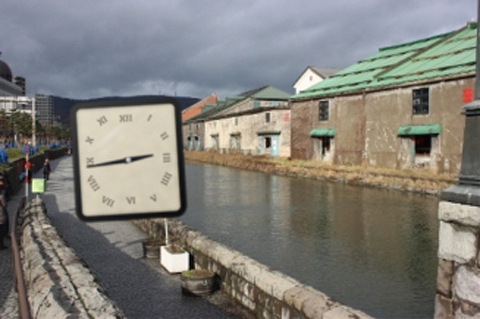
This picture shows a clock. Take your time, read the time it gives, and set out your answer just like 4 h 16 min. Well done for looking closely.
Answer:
2 h 44 min
